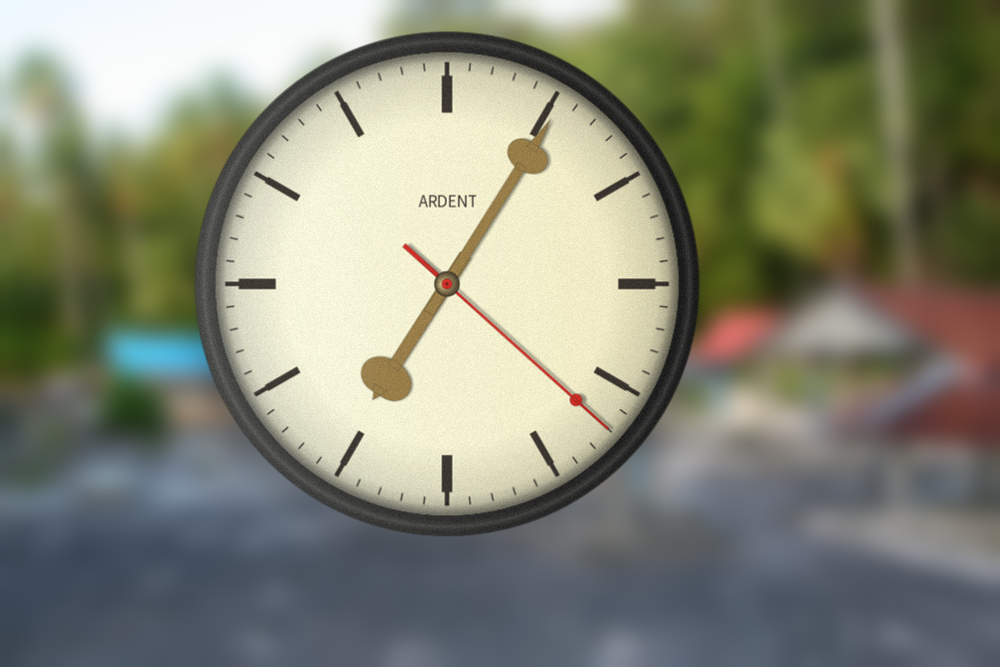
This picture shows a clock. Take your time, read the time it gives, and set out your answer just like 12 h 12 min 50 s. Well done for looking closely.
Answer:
7 h 05 min 22 s
